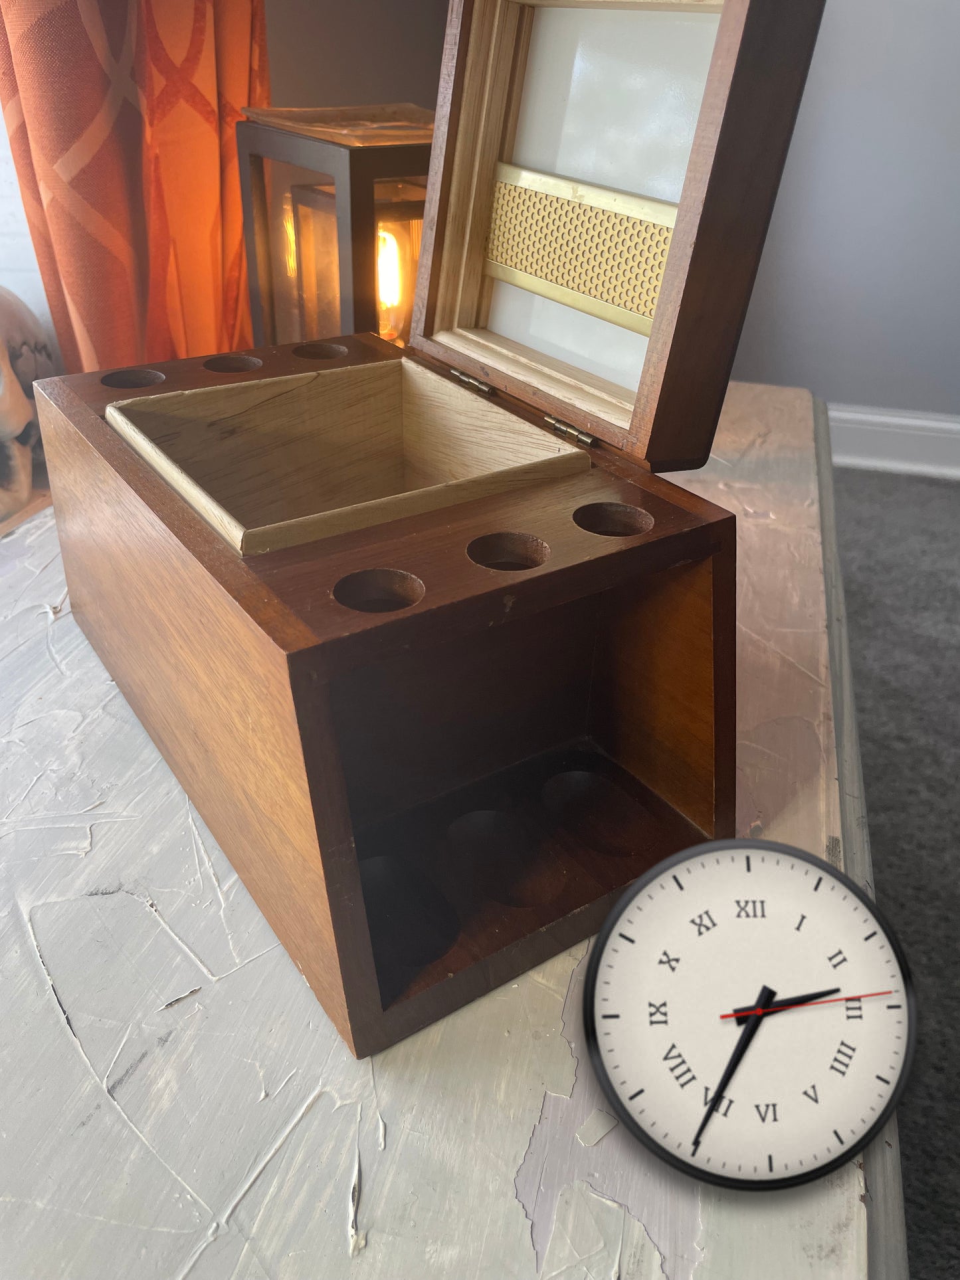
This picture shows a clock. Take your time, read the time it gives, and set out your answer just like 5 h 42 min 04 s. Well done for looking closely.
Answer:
2 h 35 min 14 s
